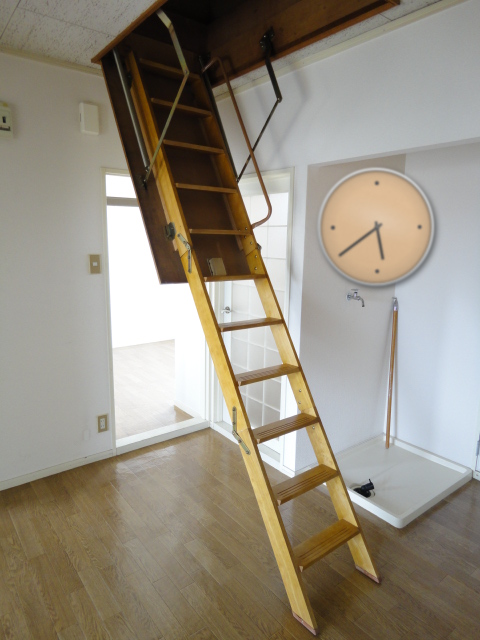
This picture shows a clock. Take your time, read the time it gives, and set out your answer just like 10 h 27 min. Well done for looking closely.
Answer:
5 h 39 min
